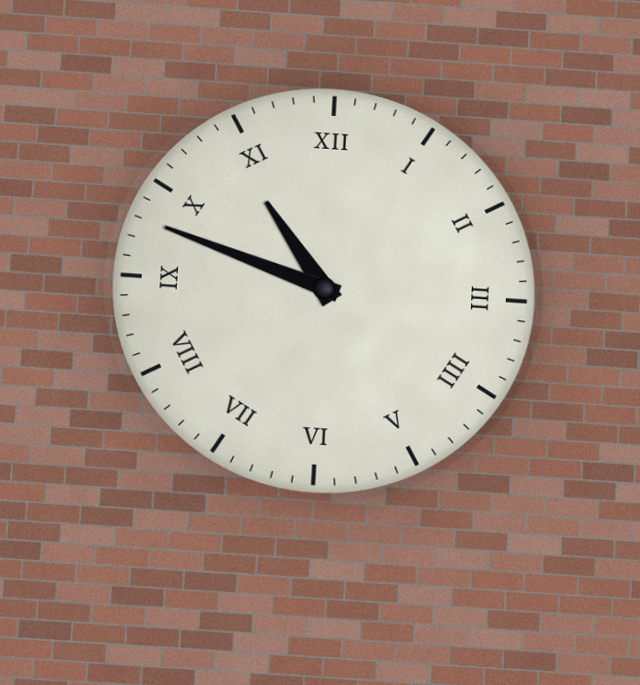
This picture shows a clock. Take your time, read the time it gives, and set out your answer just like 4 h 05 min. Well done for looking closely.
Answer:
10 h 48 min
